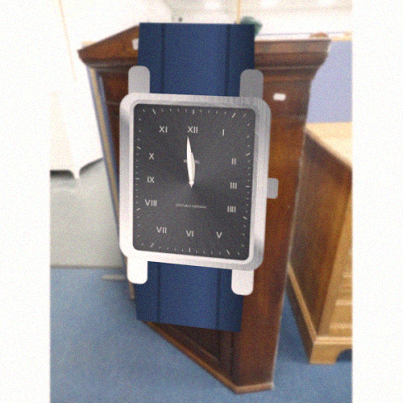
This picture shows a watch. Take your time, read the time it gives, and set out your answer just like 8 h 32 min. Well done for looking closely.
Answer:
11 h 59 min
